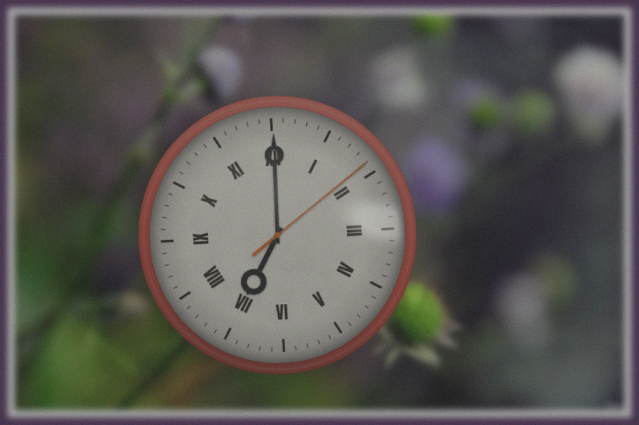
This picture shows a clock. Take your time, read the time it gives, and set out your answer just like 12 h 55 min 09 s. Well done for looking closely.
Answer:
7 h 00 min 09 s
